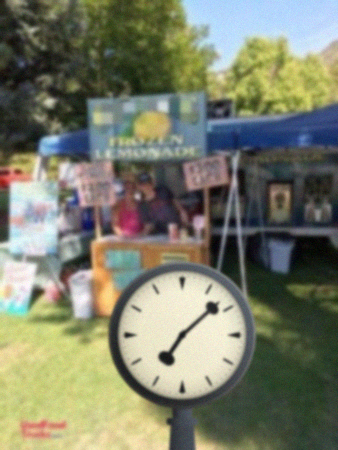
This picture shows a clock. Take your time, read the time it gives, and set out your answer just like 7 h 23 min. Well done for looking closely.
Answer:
7 h 08 min
